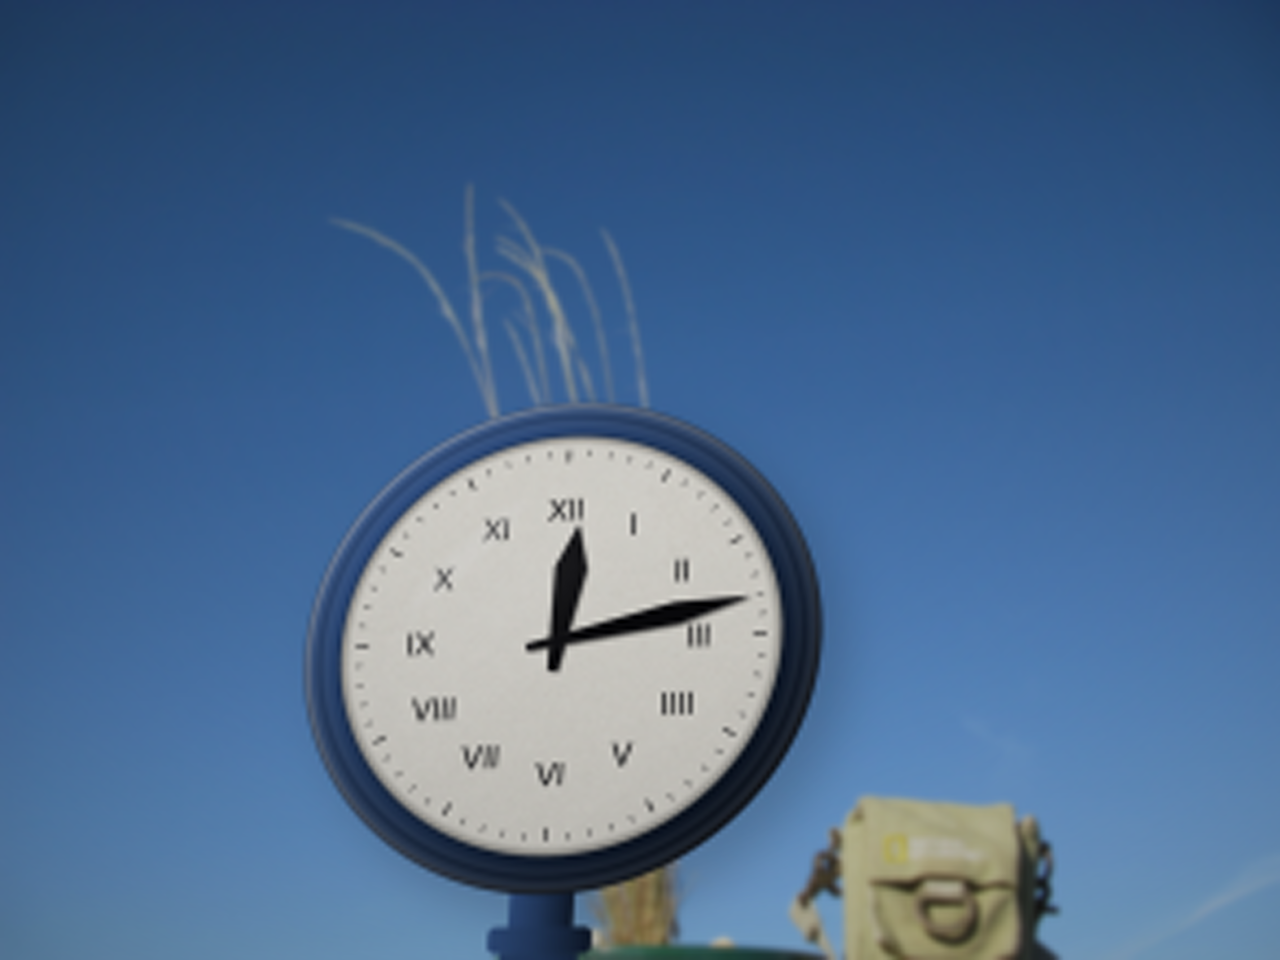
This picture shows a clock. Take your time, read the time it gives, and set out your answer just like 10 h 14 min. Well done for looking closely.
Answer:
12 h 13 min
